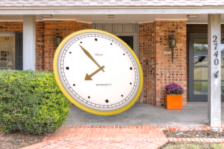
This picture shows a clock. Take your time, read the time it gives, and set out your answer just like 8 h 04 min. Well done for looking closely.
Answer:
7 h 54 min
